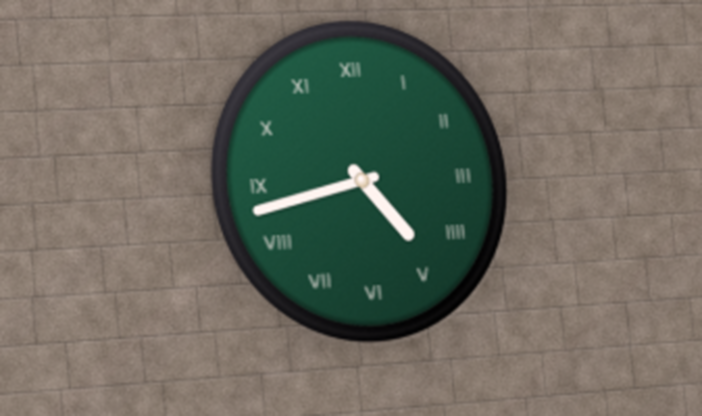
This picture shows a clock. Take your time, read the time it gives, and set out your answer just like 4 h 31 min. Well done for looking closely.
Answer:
4 h 43 min
